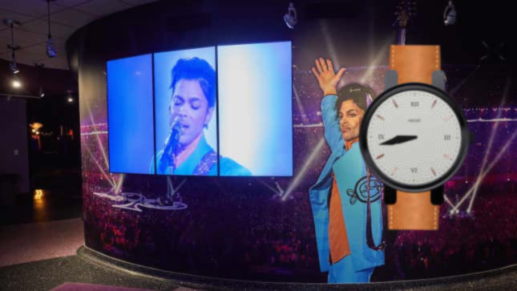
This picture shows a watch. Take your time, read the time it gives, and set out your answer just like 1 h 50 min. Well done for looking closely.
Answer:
8 h 43 min
